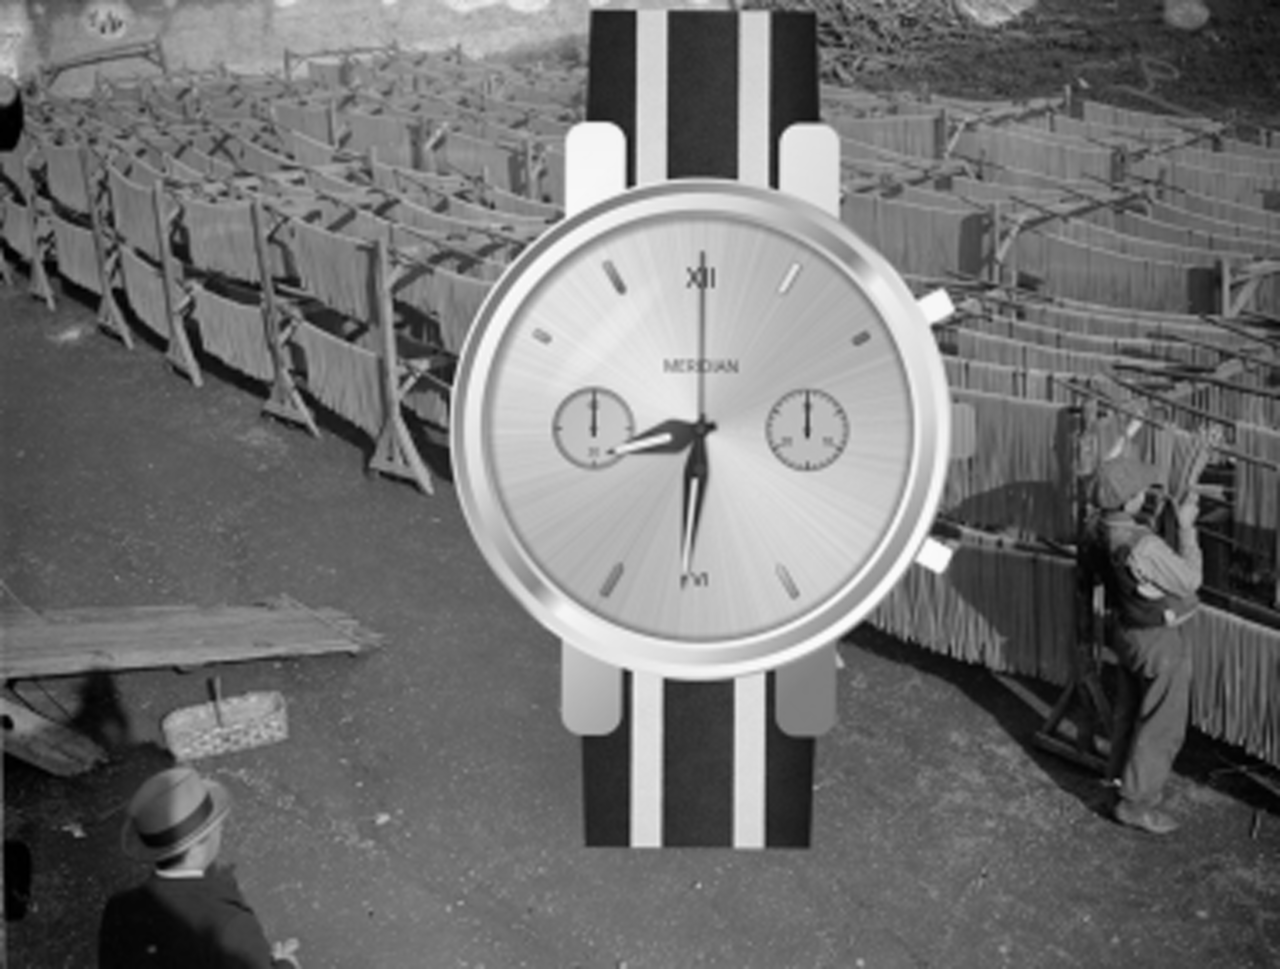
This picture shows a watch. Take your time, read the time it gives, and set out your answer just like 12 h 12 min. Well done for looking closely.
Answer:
8 h 31 min
